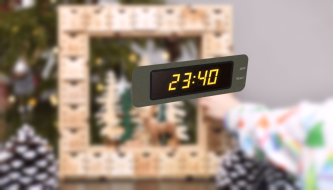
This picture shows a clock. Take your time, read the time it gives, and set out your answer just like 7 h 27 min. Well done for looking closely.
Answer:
23 h 40 min
